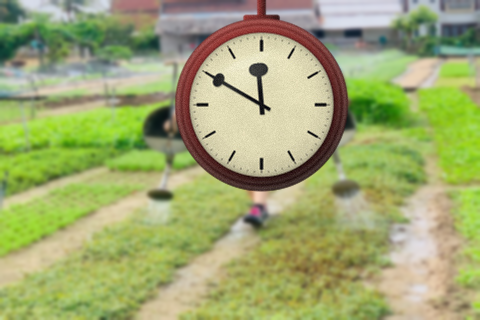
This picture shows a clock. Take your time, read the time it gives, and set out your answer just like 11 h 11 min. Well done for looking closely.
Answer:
11 h 50 min
